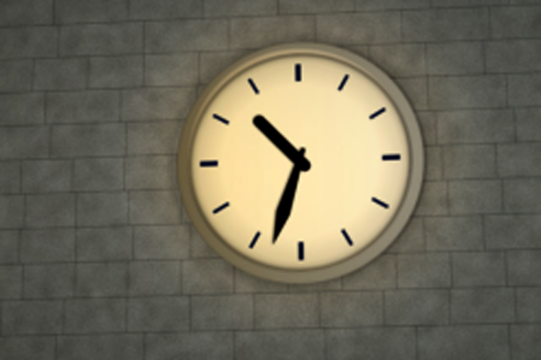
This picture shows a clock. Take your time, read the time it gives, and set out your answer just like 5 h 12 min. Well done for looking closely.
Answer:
10 h 33 min
